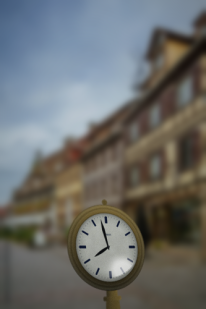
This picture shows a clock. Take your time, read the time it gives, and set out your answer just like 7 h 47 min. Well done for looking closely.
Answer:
7 h 58 min
